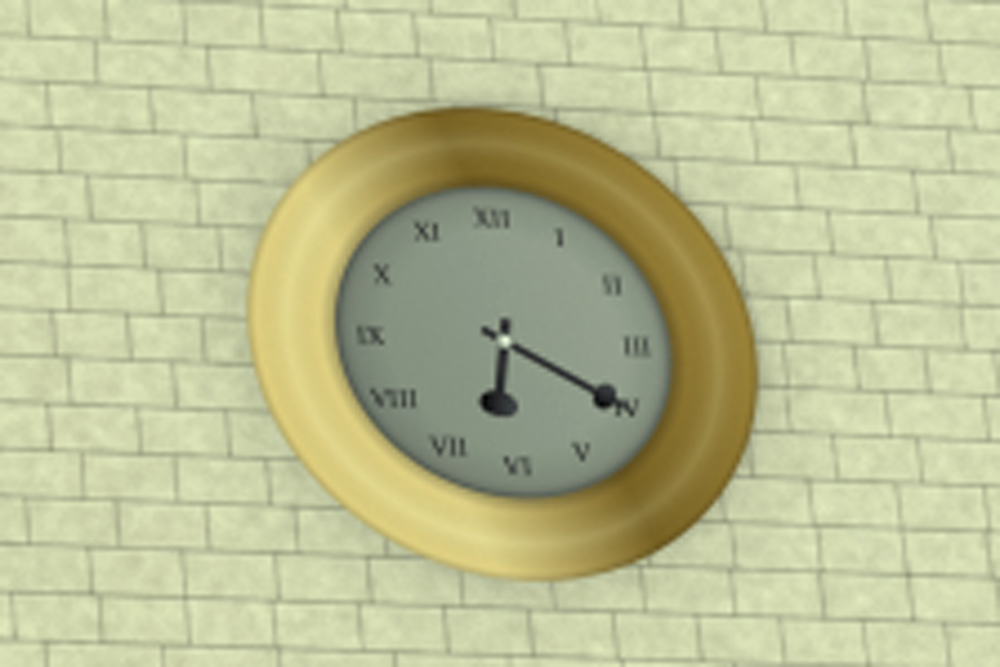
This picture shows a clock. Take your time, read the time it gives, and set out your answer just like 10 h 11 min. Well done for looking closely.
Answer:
6 h 20 min
